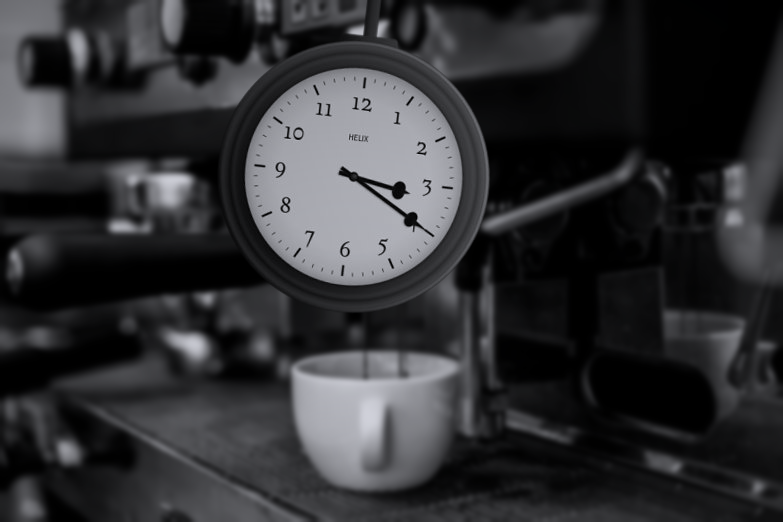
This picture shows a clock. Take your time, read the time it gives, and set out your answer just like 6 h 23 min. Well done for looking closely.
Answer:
3 h 20 min
